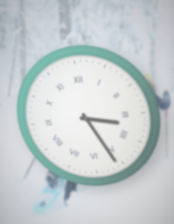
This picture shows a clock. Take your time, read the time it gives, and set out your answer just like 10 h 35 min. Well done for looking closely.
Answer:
3 h 26 min
